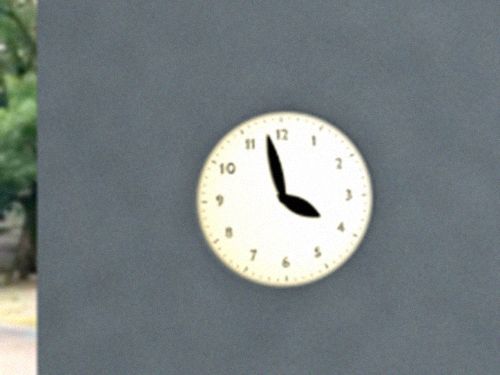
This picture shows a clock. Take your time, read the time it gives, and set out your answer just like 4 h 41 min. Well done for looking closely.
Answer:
3 h 58 min
